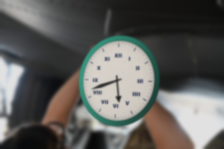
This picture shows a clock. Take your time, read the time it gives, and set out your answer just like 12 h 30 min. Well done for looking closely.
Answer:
5 h 42 min
